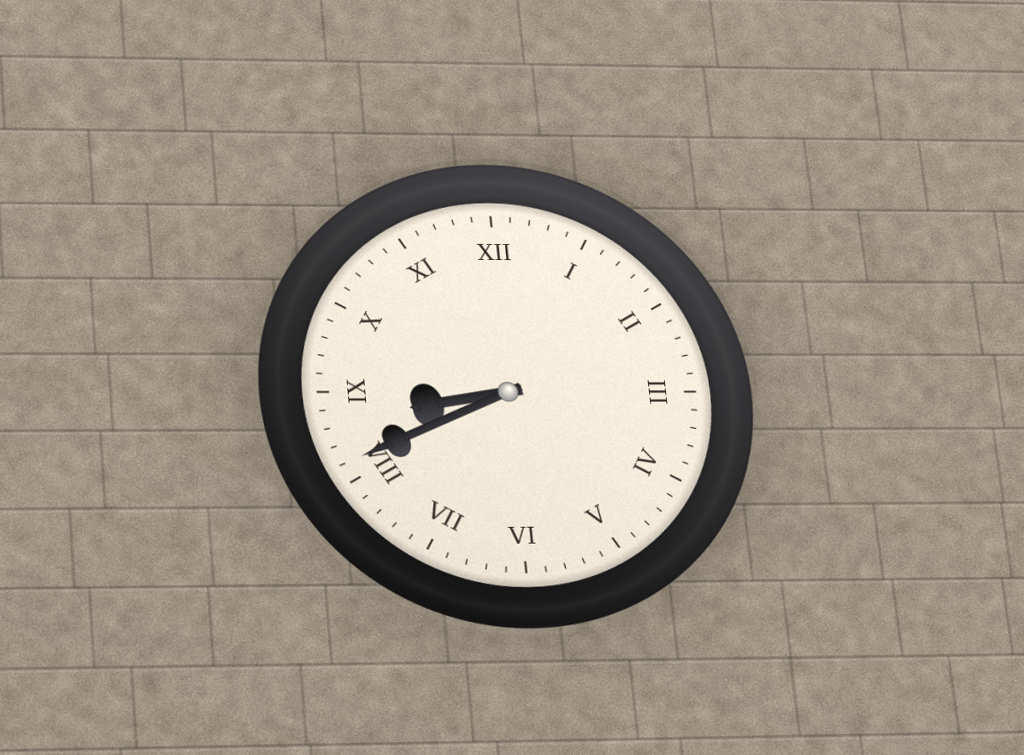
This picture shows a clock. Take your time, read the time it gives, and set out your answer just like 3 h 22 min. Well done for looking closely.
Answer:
8 h 41 min
